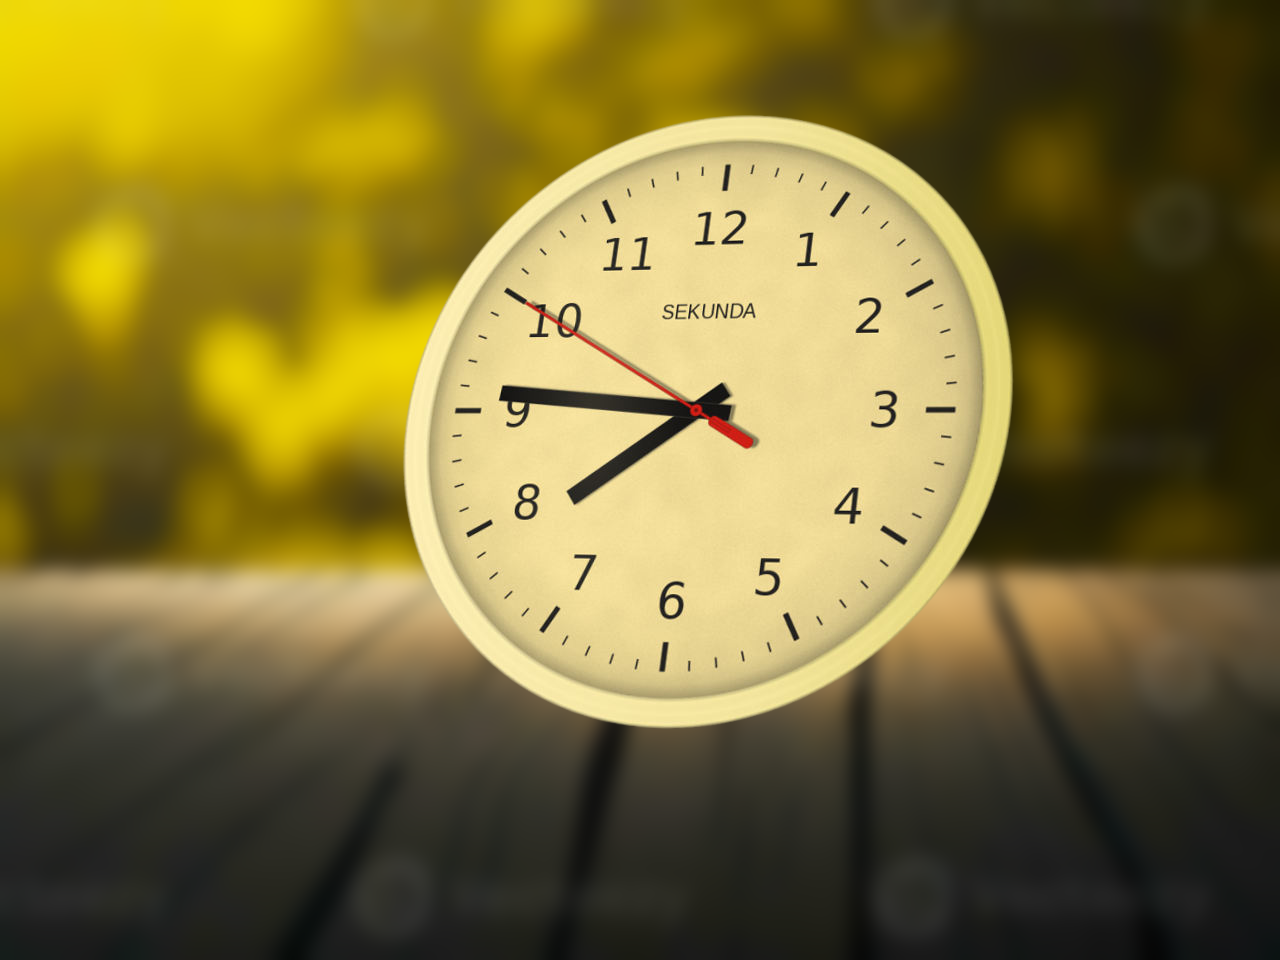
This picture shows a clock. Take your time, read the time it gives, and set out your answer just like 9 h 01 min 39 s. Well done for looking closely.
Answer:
7 h 45 min 50 s
